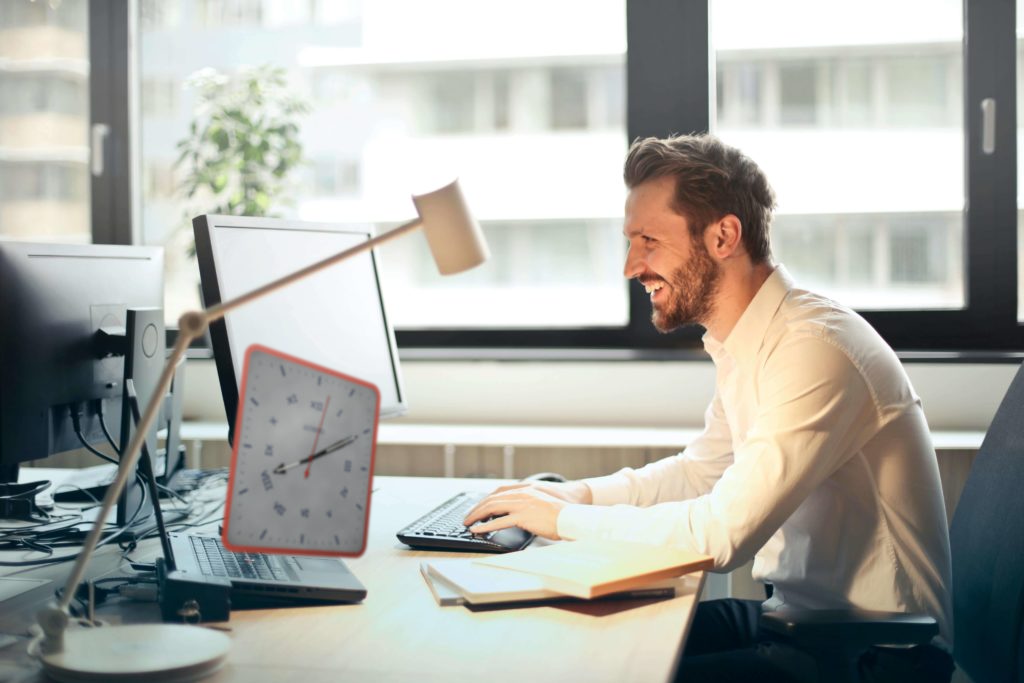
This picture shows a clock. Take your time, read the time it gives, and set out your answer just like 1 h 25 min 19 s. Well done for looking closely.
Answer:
8 h 10 min 02 s
